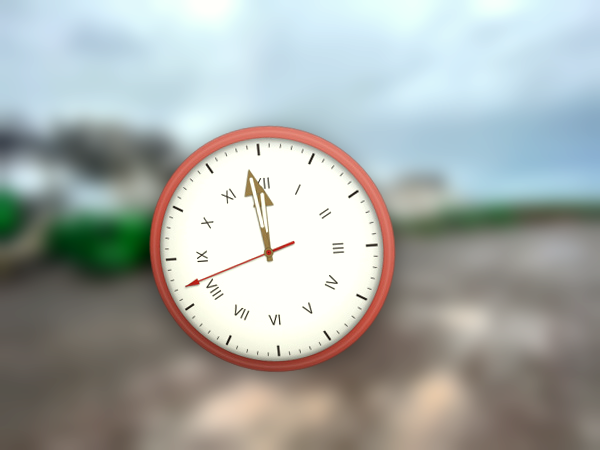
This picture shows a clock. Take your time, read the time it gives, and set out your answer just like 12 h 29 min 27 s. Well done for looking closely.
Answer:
11 h 58 min 42 s
